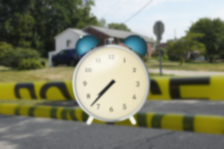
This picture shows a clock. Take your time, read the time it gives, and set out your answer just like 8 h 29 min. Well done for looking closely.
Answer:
7 h 37 min
